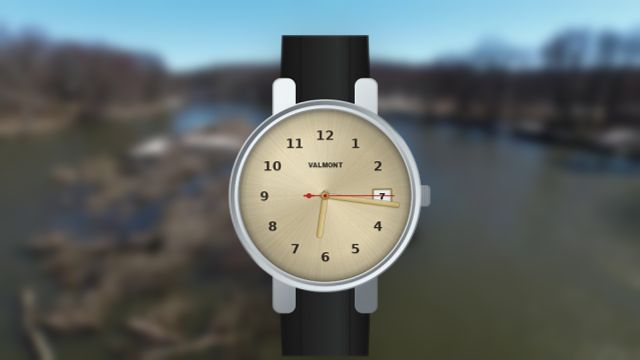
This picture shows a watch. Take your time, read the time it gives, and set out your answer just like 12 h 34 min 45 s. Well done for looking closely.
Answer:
6 h 16 min 15 s
